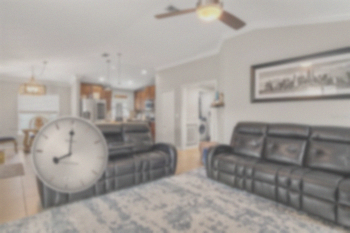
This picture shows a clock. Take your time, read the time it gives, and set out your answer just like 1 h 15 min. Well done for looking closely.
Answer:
8 h 00 min
